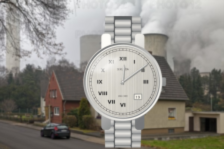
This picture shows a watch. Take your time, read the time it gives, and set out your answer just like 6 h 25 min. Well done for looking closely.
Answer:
12 h 09 min
